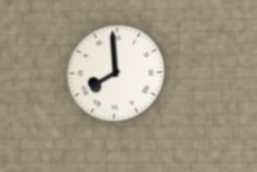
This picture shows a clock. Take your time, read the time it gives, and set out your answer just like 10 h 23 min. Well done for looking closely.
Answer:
7 h 59 min
